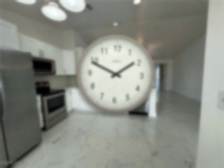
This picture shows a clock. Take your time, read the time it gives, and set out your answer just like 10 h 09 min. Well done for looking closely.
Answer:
1 h 49 min
